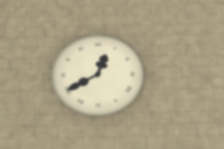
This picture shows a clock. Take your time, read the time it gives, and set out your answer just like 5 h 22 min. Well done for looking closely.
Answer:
12 h 40 min
